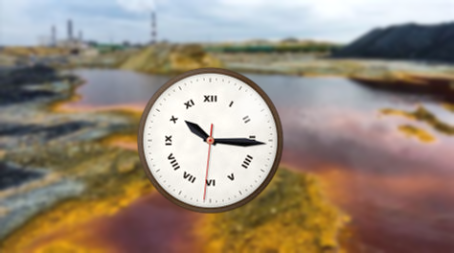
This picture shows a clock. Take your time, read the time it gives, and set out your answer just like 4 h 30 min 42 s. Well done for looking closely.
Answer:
10 h 15 min 31 s
